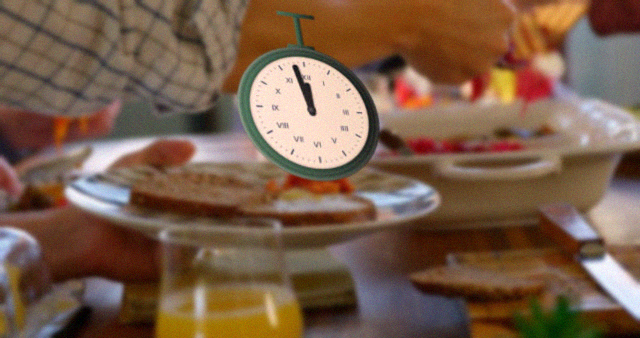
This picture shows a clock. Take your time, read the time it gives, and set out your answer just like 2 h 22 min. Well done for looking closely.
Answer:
11 h 58 min
